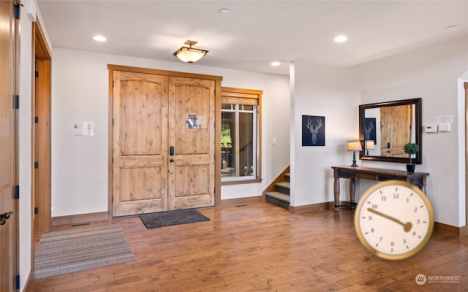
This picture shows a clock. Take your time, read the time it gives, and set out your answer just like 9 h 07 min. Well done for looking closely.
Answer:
3 h 48 min
